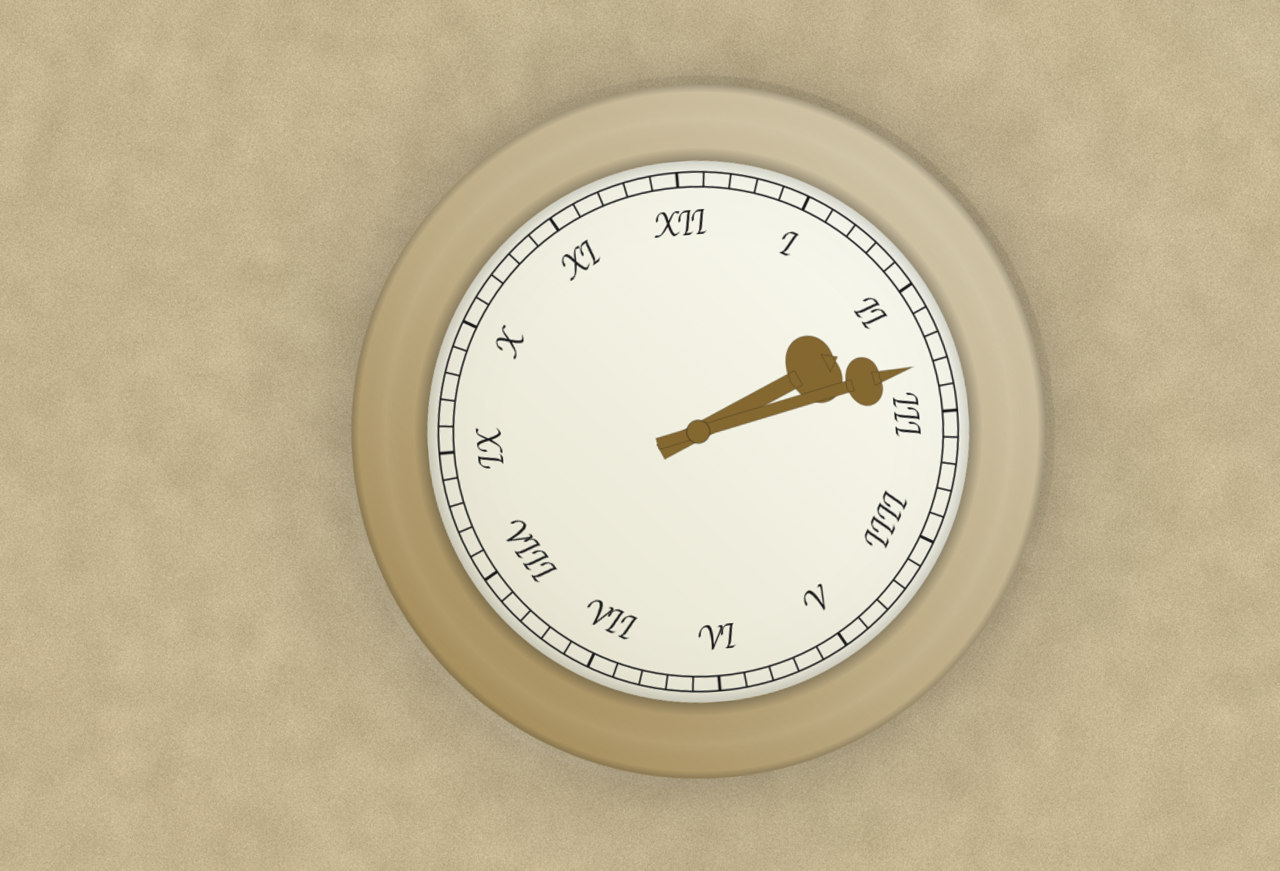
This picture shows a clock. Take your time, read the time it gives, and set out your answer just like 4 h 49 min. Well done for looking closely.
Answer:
2 h 13 min
